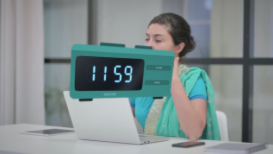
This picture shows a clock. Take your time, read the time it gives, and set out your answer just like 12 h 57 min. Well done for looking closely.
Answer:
11 h 59 min
